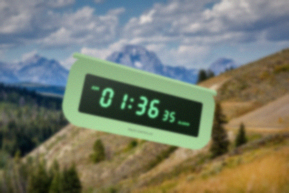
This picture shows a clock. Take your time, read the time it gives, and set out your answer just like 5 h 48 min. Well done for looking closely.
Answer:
1 h 36 min
